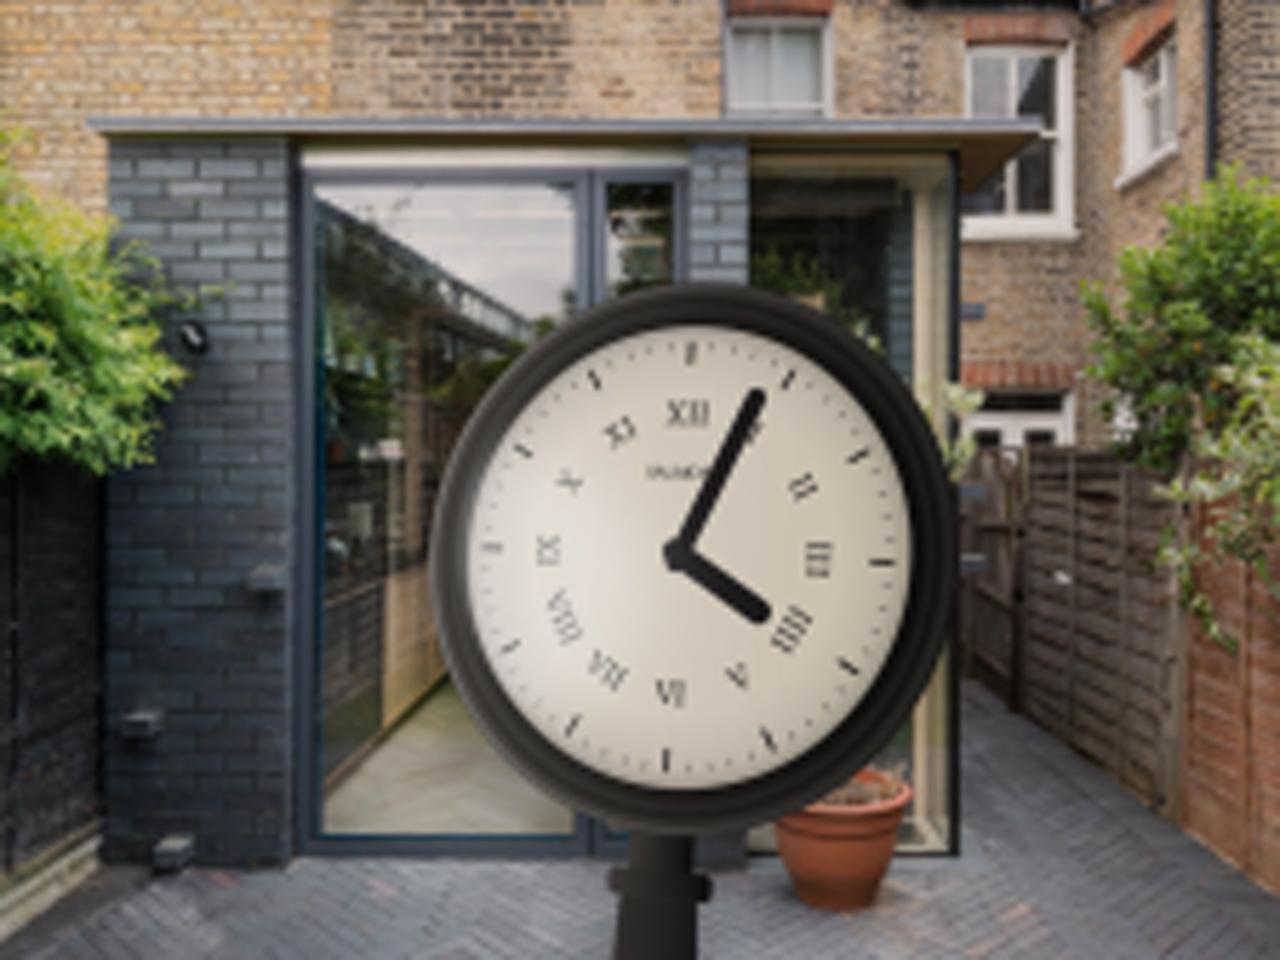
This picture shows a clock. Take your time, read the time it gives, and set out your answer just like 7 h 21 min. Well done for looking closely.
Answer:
4 h 04 min
